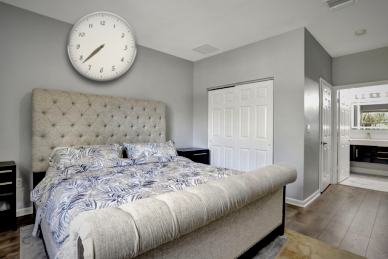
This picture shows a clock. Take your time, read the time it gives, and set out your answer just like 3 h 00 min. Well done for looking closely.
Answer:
7 h 38 min
